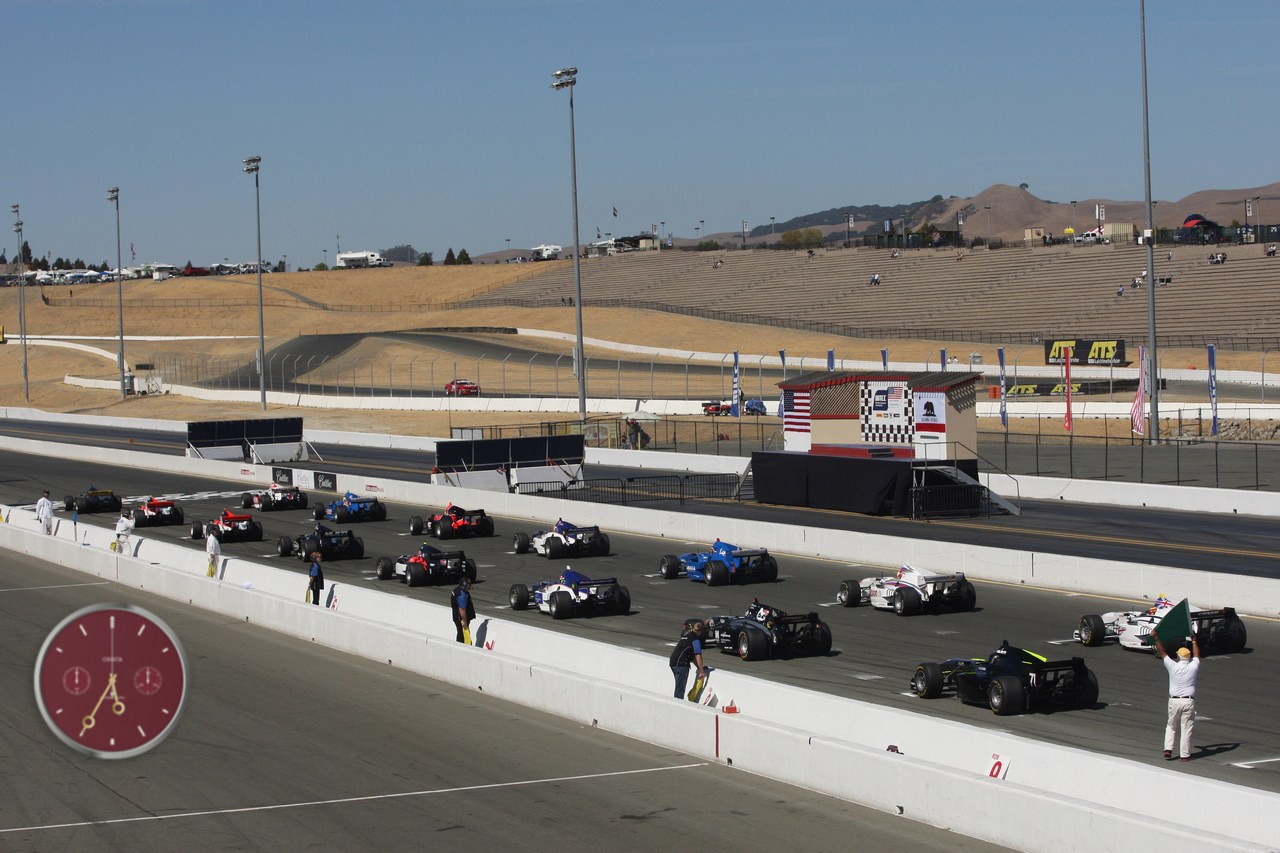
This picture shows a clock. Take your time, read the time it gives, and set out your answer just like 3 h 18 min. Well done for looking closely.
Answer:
5 h 35 min
